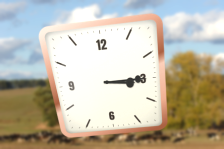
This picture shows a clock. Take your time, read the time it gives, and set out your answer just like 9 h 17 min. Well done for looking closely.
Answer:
3 h 15 min
